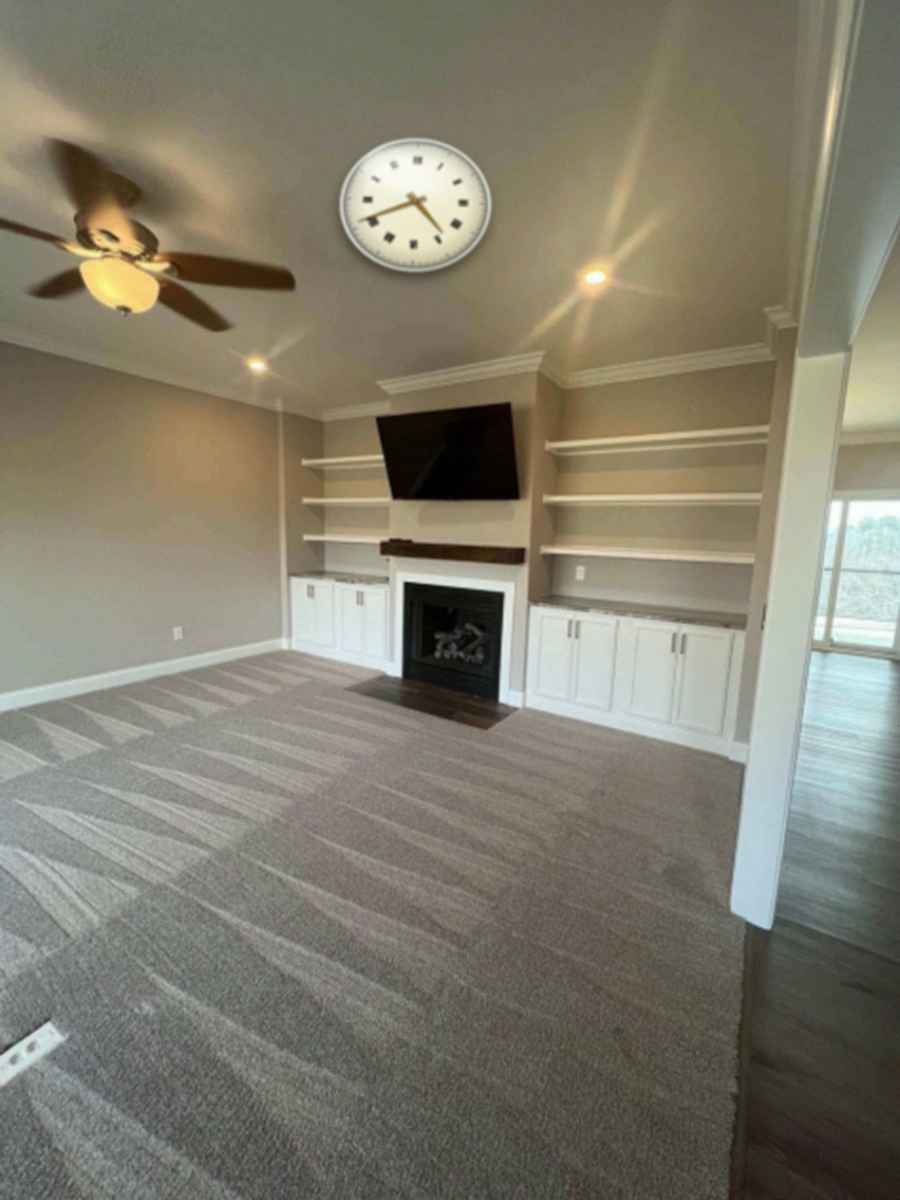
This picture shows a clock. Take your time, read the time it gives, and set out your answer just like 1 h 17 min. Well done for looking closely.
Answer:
4 h 41 min
